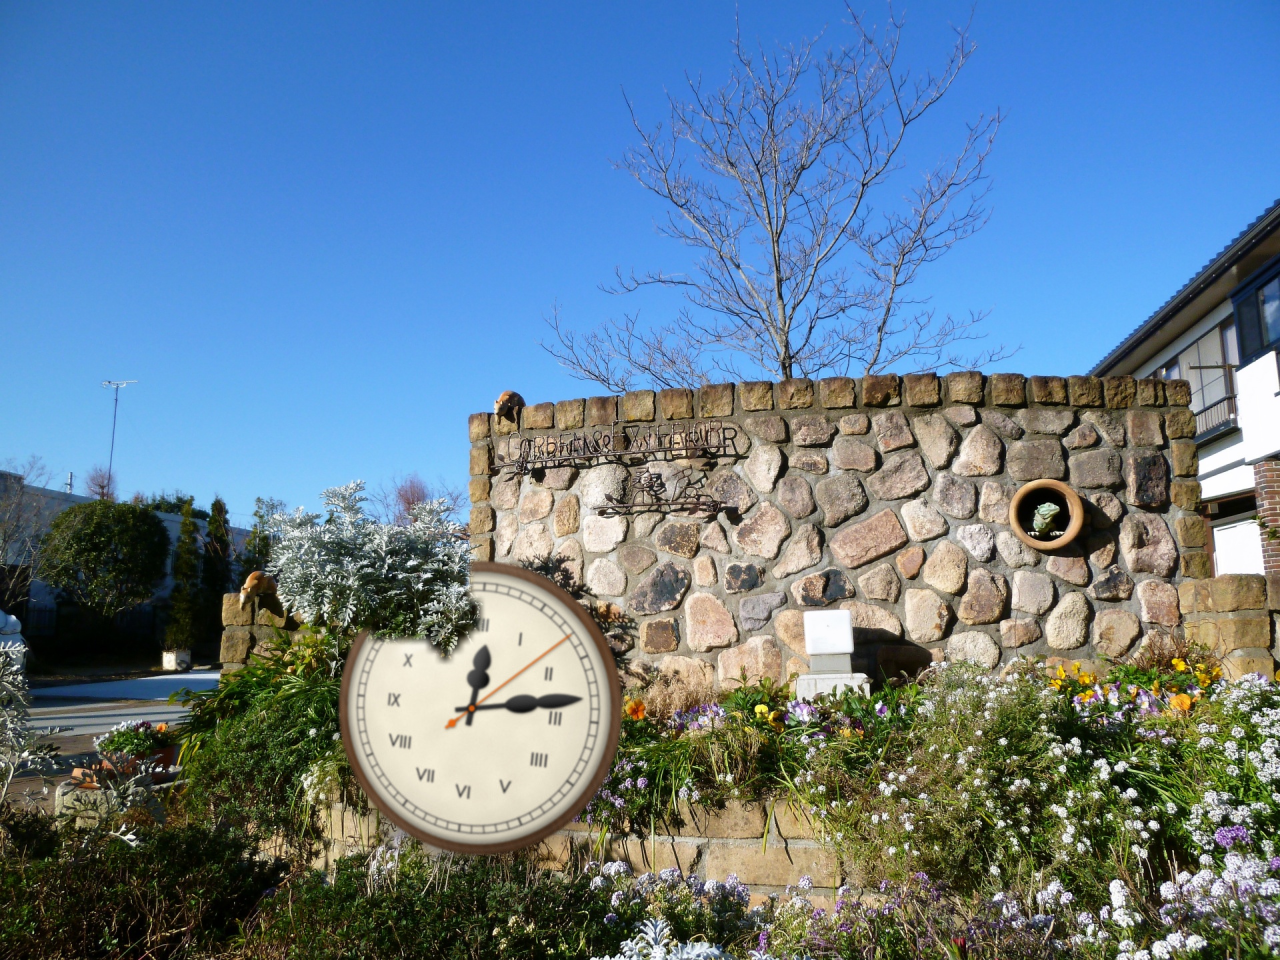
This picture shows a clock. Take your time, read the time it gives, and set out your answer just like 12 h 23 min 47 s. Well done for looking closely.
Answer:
12 h 13 min 08 s
